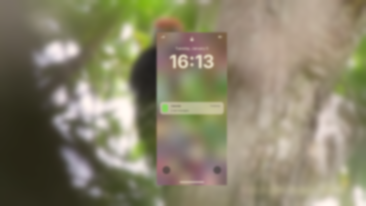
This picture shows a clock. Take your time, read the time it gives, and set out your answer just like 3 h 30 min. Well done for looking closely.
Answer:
16 h 13 min
